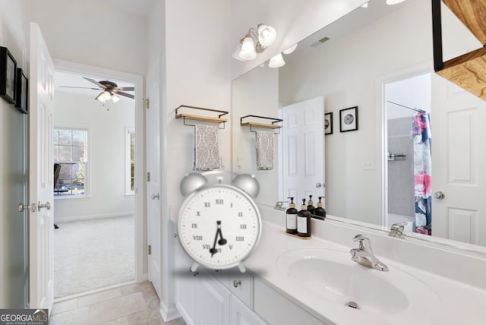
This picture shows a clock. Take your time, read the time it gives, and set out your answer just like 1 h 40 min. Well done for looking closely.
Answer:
5 h 32 min
